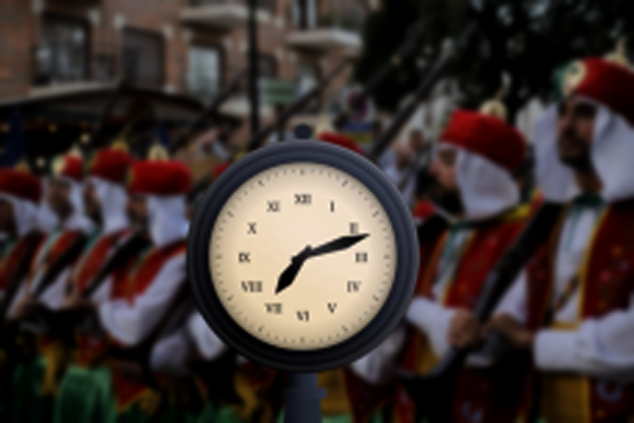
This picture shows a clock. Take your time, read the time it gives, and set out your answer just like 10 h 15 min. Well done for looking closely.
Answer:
7 h 12 min
